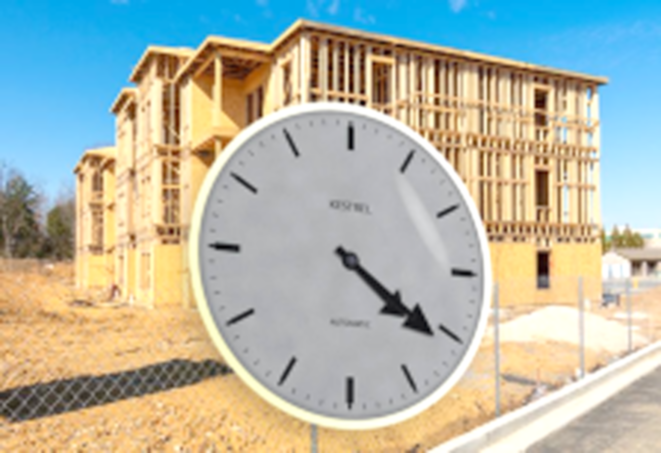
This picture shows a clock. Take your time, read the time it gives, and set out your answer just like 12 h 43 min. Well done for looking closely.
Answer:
4 h 21 min
